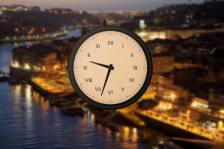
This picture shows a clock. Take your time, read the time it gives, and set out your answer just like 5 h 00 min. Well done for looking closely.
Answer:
9 h 33 min
